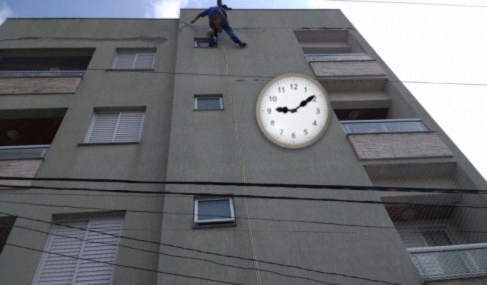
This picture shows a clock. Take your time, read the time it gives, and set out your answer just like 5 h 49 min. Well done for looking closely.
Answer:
9 h 09 min
